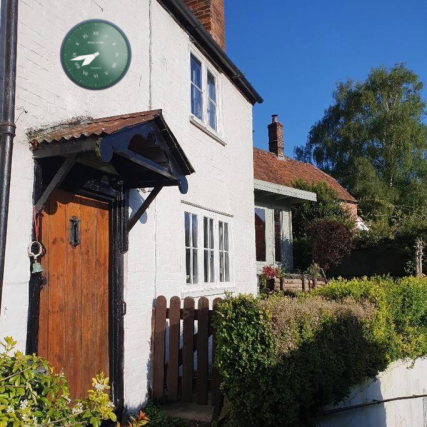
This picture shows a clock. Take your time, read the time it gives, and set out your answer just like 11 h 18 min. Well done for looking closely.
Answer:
7 h 43 min
